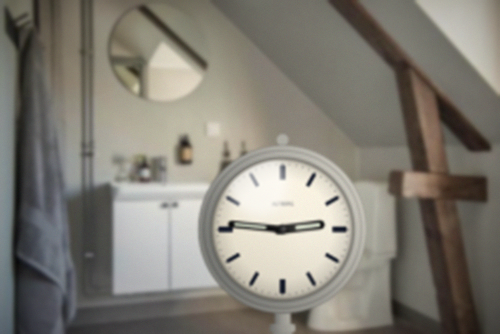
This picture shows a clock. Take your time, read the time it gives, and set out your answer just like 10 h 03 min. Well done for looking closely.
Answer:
2 h 46 min
